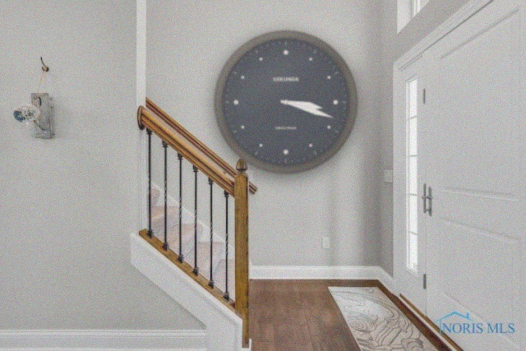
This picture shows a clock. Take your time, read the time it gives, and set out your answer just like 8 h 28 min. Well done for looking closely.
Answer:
3 h 18 min
